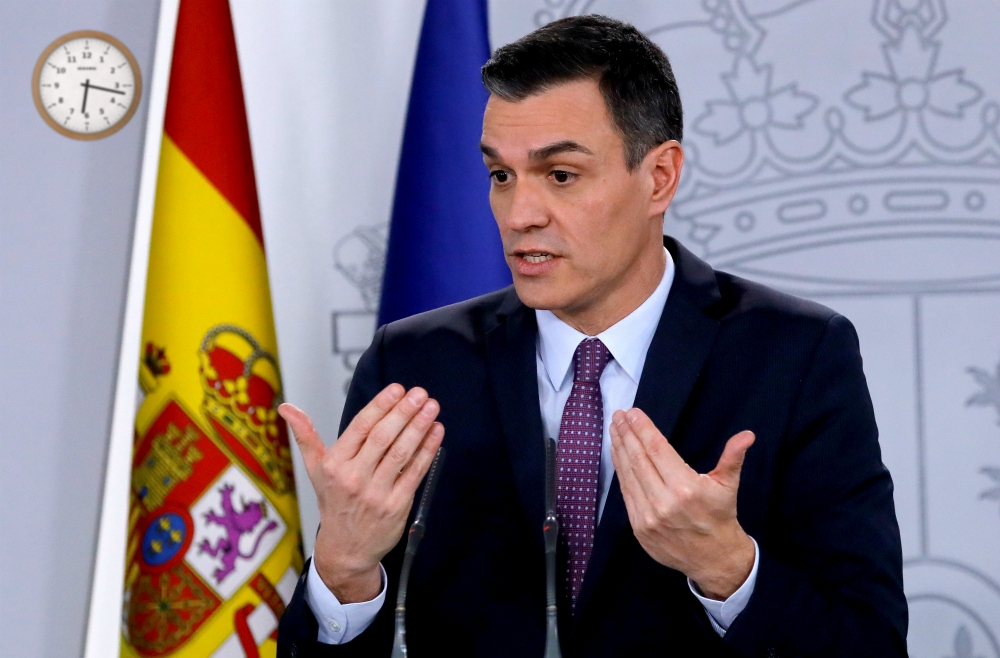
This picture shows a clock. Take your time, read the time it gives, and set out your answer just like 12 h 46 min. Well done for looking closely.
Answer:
6 h 17 min
